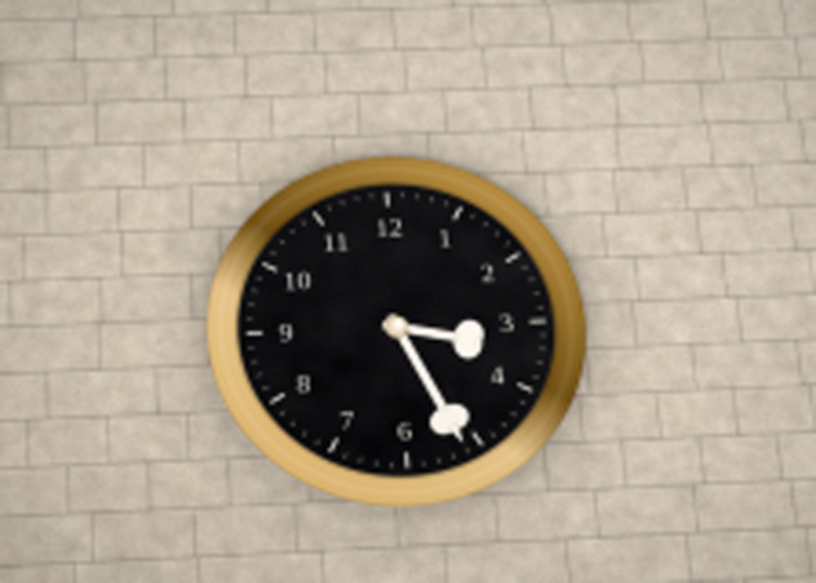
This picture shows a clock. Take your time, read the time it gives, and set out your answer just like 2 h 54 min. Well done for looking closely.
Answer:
3 h 26 min
